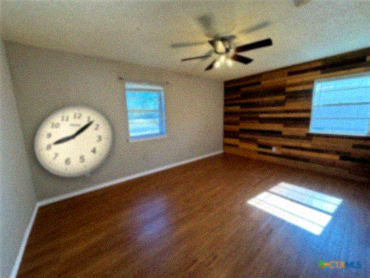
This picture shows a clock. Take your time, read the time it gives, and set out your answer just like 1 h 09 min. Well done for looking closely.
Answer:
8 h 07 min
